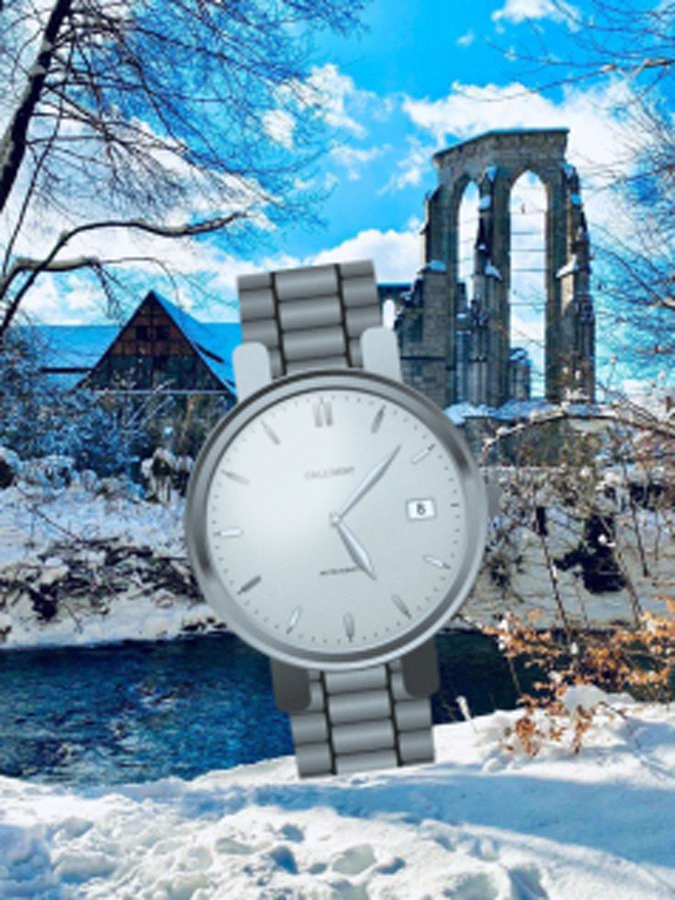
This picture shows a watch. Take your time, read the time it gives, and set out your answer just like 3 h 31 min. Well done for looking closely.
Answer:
5 h 08 min
